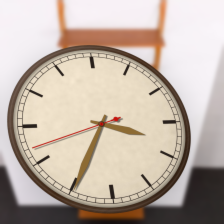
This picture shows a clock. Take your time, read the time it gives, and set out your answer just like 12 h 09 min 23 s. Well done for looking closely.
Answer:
3 h 34 min 42 s
